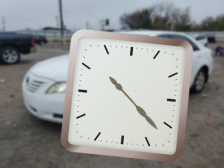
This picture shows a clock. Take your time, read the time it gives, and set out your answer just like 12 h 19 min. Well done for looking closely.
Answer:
10 h 22 min
